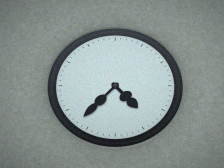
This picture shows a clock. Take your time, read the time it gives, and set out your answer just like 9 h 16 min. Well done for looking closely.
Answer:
4 h 37 min
